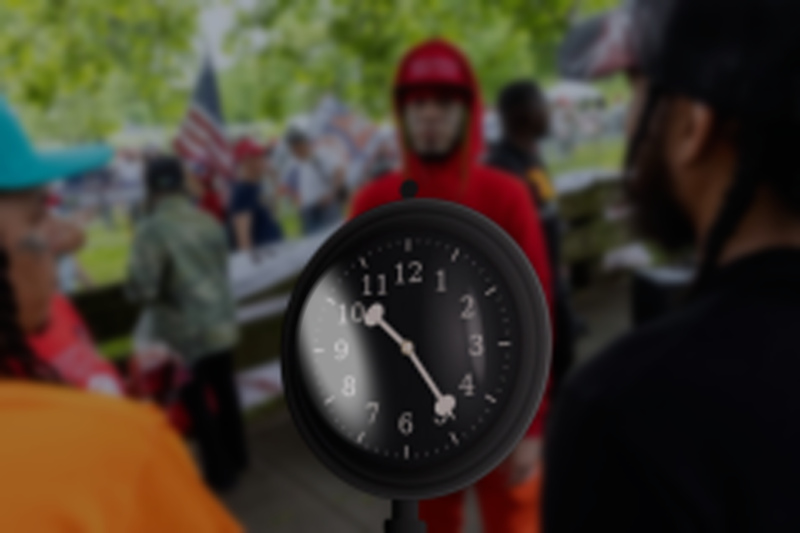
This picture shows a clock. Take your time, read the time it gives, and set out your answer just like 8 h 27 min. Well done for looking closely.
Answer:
10 h 24 min
